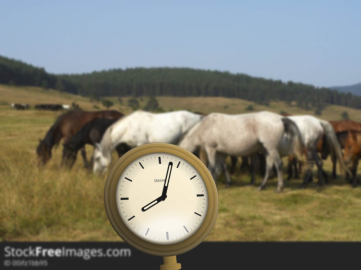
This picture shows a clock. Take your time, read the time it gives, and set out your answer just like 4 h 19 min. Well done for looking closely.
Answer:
8 h 03 min
